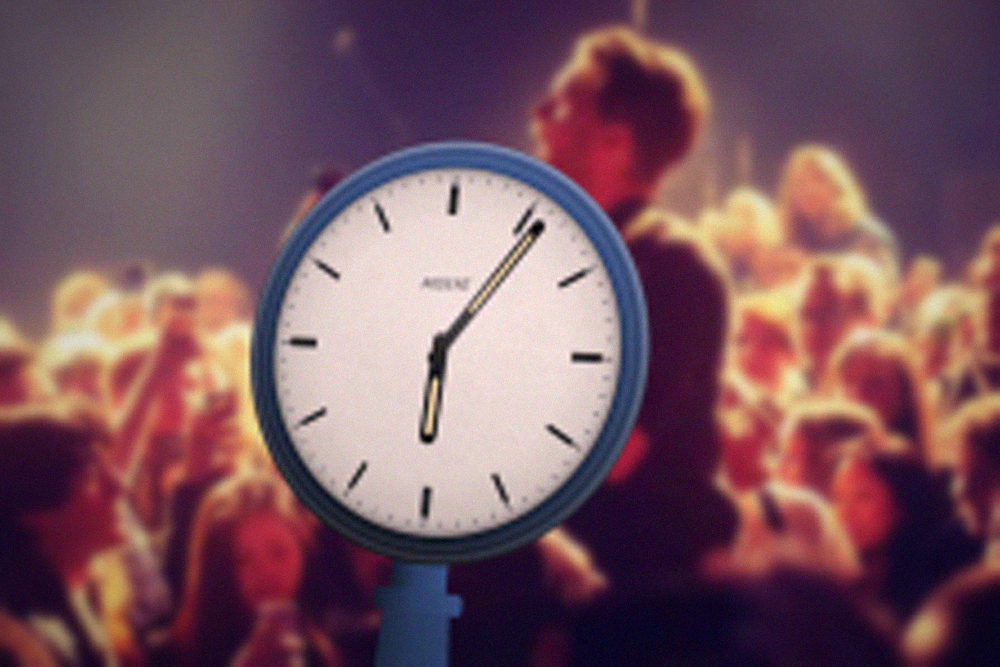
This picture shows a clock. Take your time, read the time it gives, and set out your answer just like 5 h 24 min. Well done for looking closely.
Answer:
6 h 06 min
